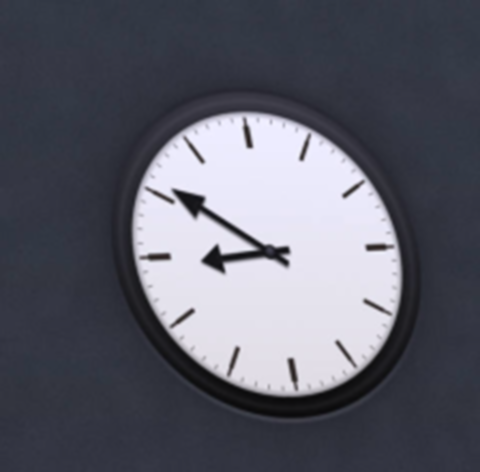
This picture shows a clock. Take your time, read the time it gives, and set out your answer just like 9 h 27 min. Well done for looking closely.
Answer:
8 h 51 min
